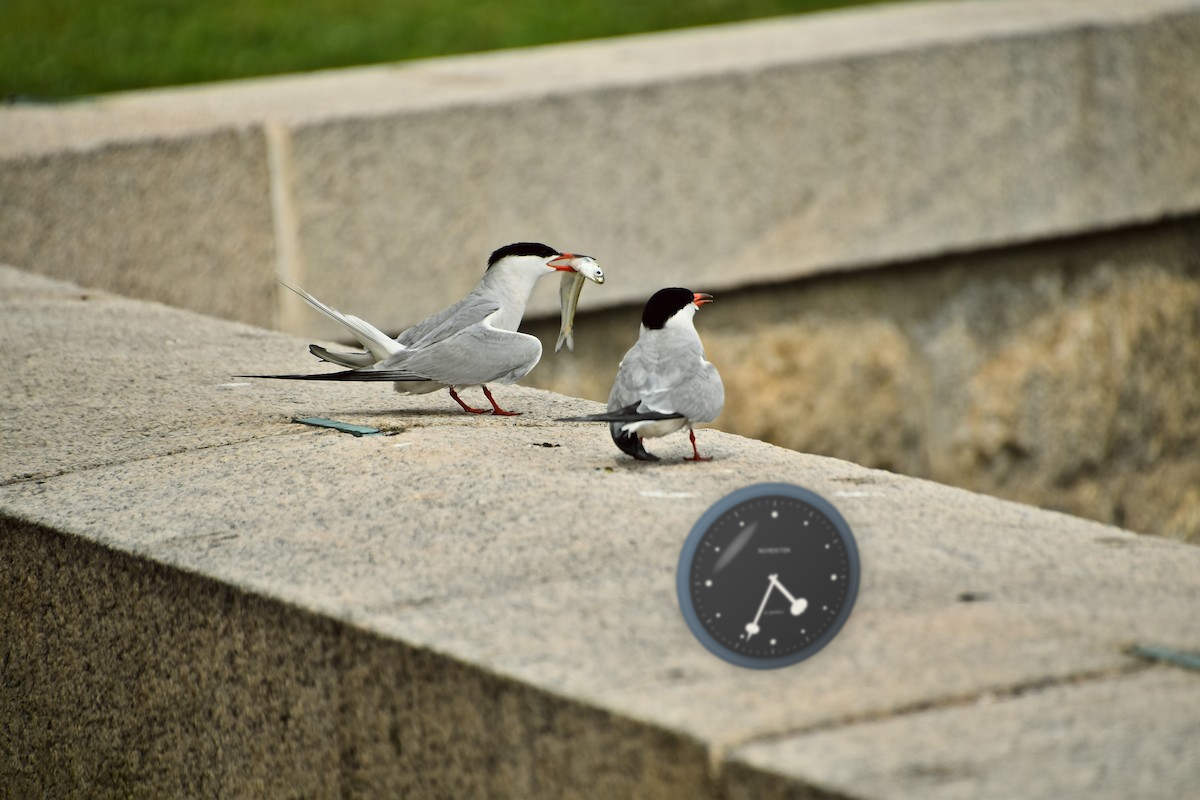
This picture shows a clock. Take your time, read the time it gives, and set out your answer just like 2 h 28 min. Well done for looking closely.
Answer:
4 h 34 min
